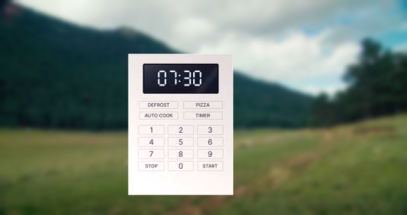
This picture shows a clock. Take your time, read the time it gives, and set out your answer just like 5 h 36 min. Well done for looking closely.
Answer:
7 h 30 min
